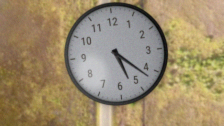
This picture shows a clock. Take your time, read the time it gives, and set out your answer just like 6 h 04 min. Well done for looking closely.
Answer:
5 h 22 min
